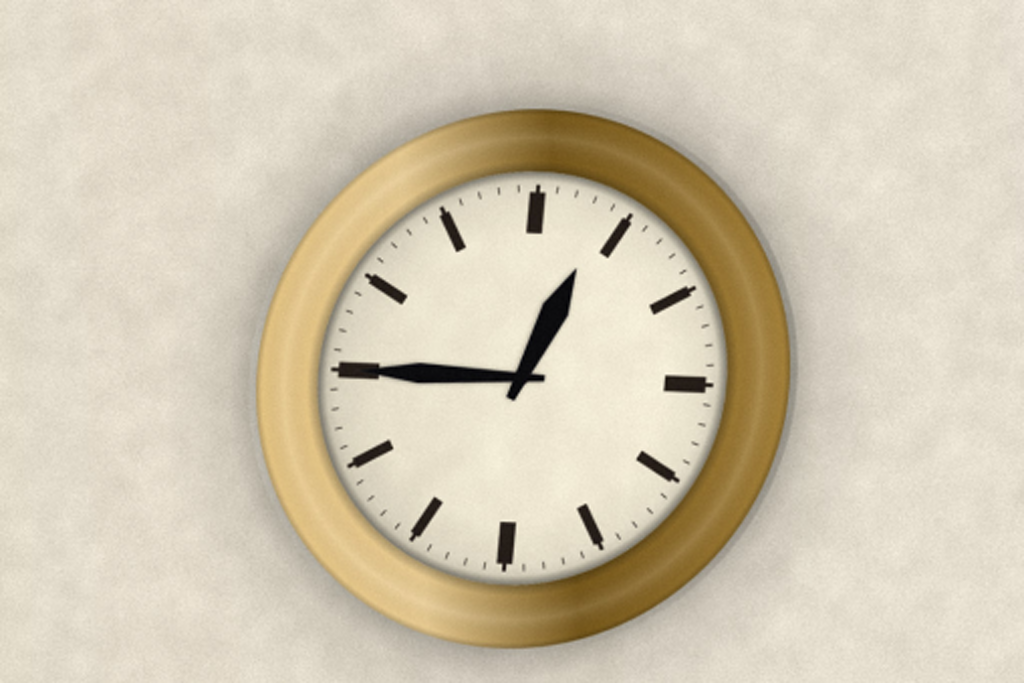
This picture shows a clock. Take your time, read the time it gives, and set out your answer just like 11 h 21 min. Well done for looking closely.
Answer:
12 h 45 min
